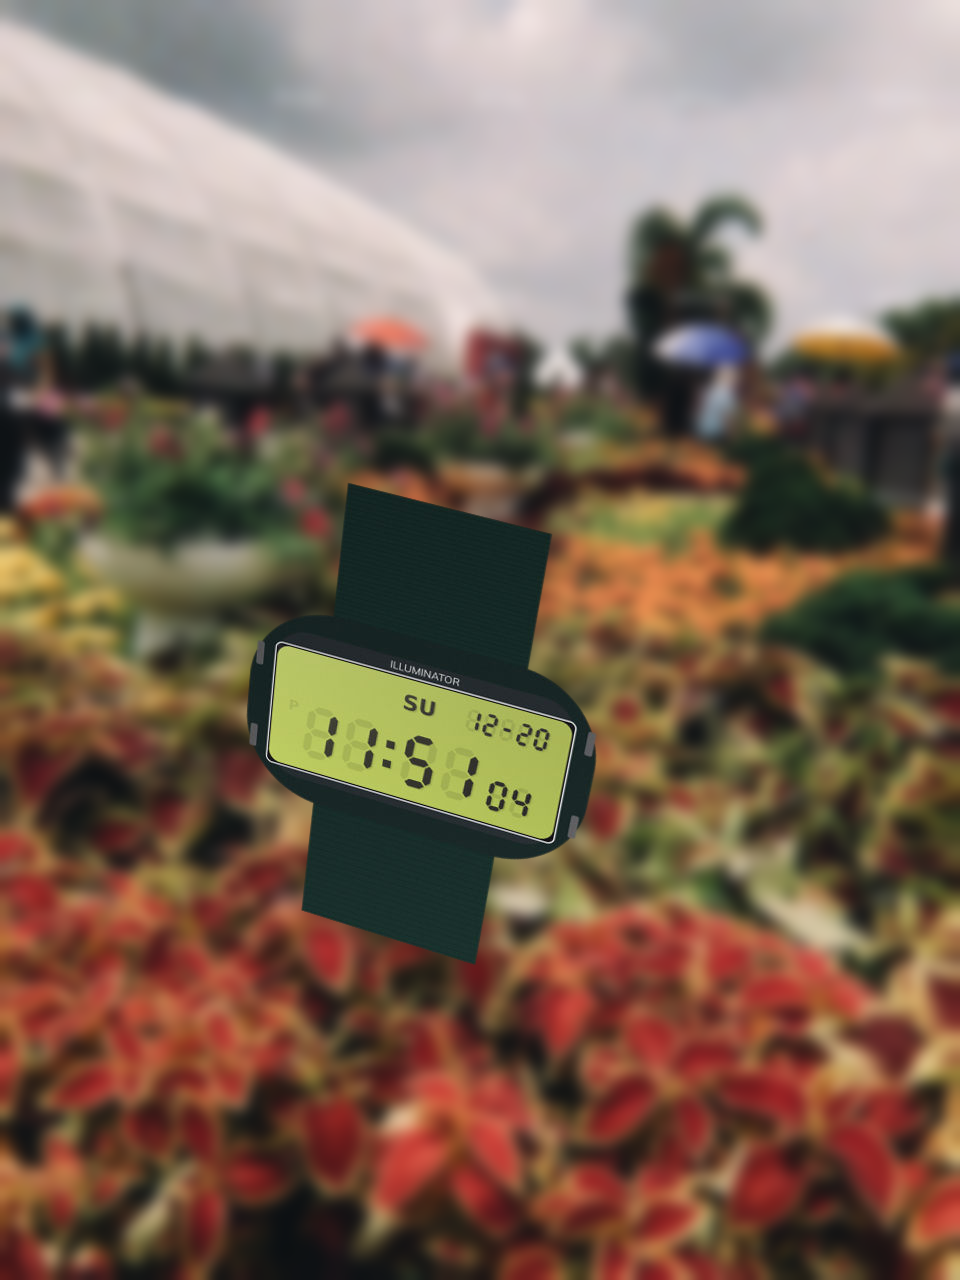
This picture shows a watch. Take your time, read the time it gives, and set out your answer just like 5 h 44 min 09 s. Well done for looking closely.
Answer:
11 h 51 min 04 s
